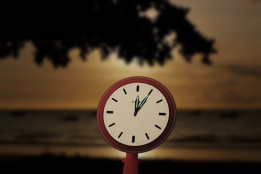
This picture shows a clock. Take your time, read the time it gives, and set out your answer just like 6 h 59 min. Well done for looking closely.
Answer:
12 h 05 min
